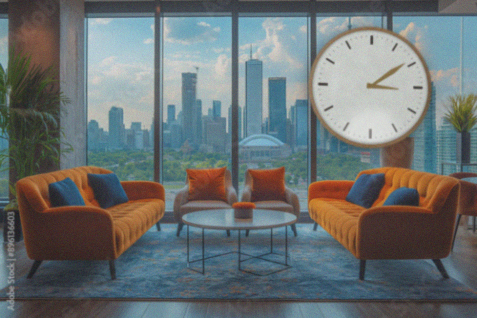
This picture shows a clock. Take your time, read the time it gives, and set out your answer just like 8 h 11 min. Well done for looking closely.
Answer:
3 h 09 min
